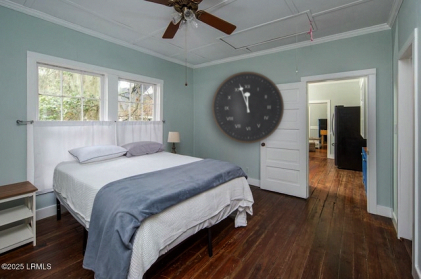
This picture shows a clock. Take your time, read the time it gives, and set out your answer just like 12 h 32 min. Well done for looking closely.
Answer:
11 h 57 min
